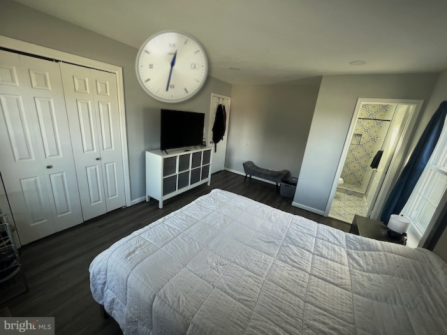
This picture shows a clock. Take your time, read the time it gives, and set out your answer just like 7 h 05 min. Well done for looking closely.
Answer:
12 h 32 min
